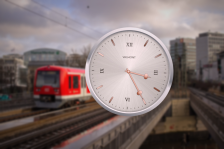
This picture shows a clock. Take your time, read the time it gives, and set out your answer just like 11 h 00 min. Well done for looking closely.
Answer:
3 h 25 min
